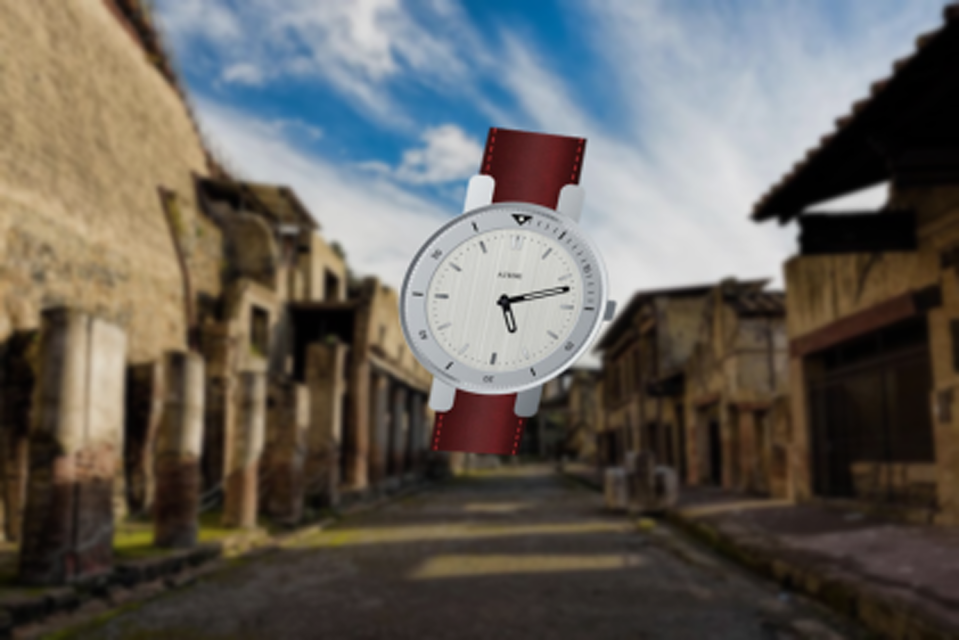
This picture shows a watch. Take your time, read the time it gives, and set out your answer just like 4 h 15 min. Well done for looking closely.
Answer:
5 h 12 min
